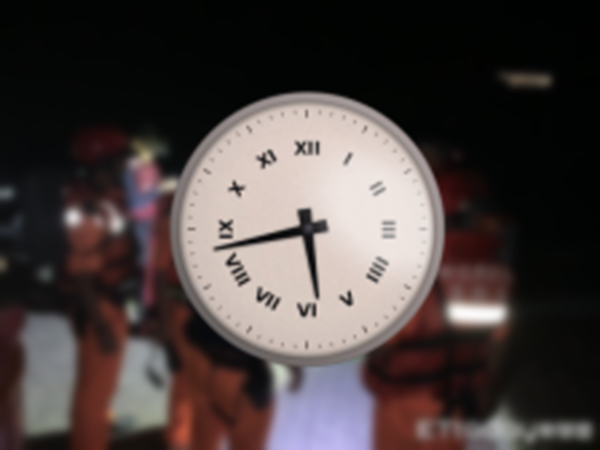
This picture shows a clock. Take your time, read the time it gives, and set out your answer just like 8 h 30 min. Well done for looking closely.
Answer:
5 h 43 min
